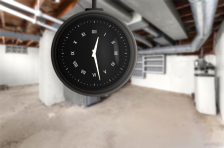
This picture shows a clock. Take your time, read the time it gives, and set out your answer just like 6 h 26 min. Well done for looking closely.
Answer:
12 h 28 min
